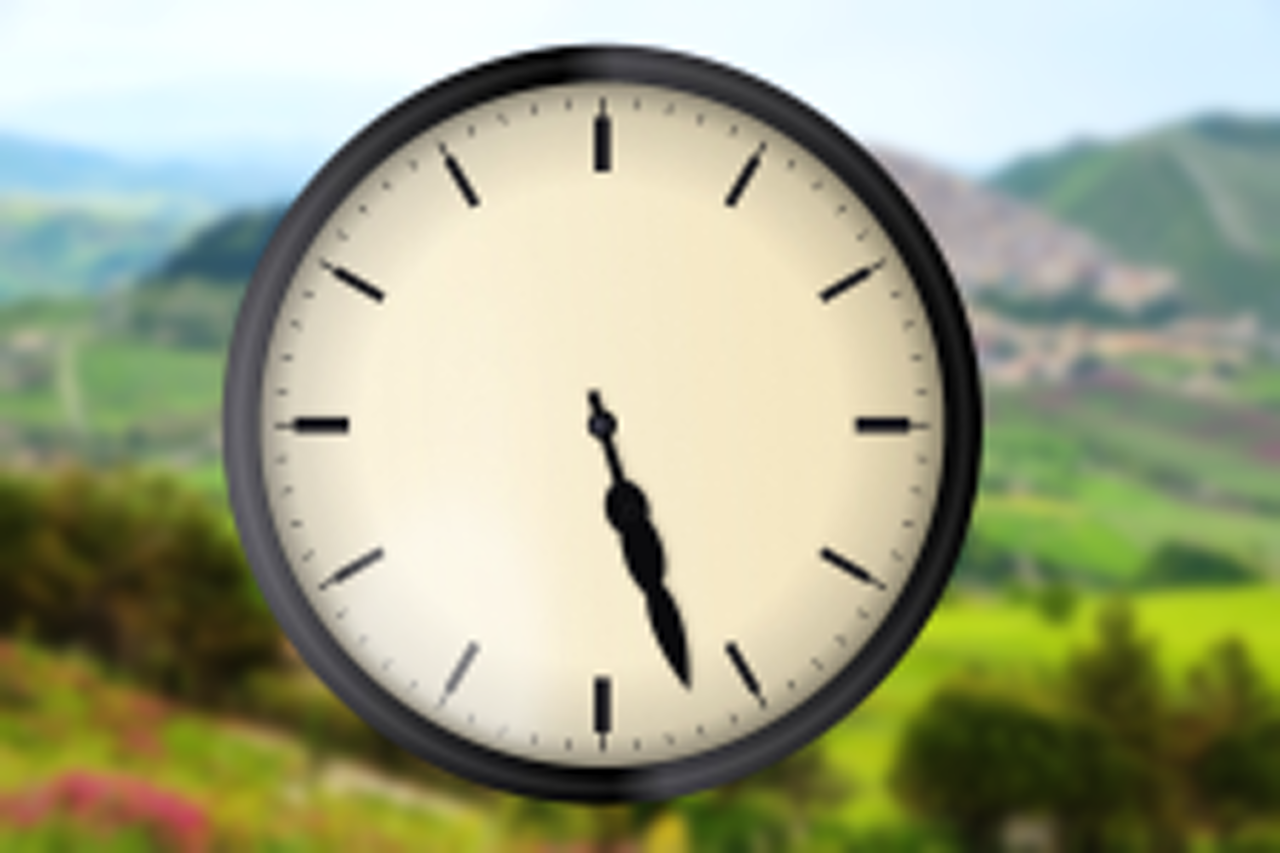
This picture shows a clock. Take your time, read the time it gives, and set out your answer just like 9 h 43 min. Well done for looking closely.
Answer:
5 h 27 min
